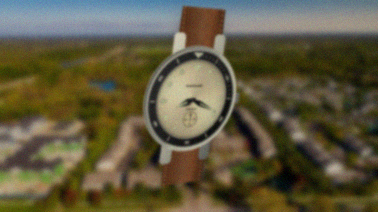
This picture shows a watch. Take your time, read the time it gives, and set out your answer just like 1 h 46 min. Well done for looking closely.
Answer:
8 h 19 min
